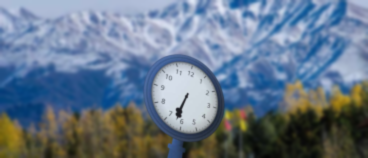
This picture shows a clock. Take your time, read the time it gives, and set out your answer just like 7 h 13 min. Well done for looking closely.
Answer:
6 h 32 min
